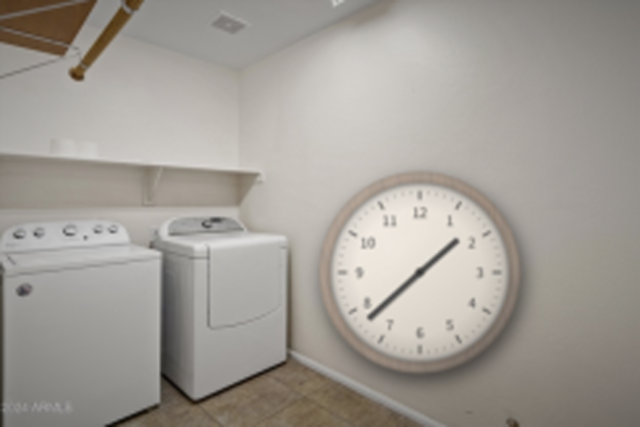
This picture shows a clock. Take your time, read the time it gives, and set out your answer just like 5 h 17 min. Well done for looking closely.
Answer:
1 h 38 min
